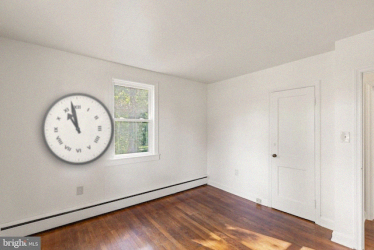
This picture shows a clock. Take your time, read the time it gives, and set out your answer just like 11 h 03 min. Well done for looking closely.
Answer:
10 h 58 min
